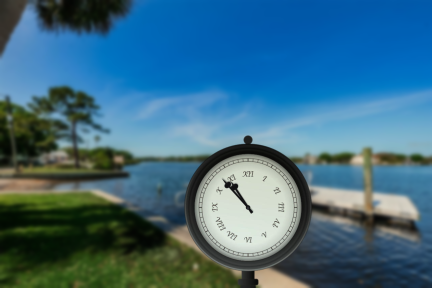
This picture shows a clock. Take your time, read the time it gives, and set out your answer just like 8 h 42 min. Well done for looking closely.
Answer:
10 h 53 min
